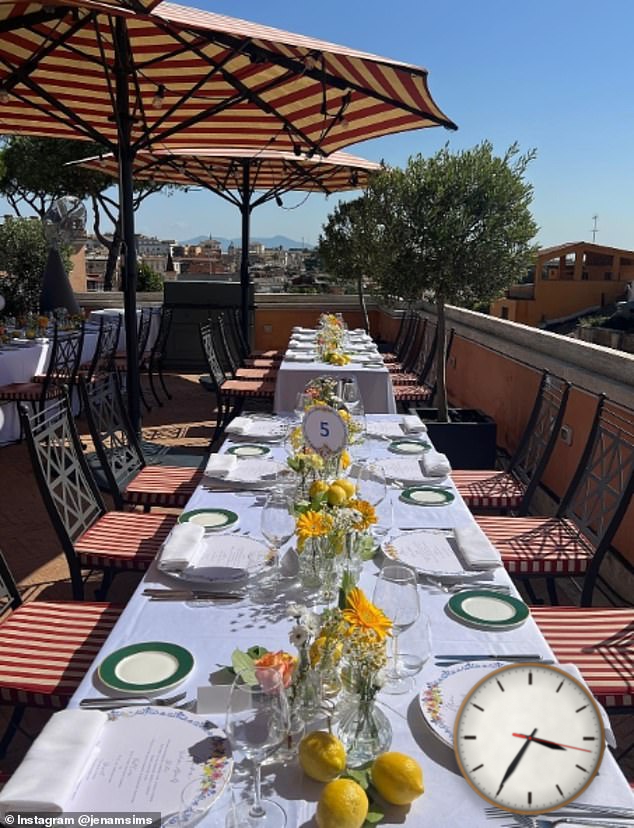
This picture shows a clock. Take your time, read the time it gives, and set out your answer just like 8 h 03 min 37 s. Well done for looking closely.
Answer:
3 h 35 min 17 s
